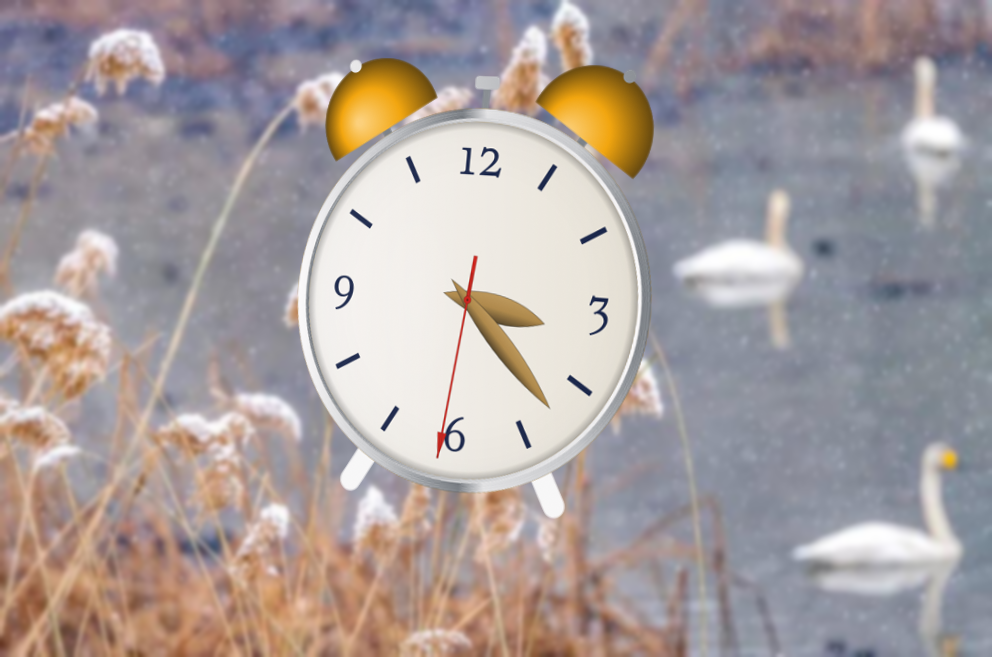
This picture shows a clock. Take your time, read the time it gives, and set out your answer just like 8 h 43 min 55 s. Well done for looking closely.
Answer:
3 h 22 min 31 s
